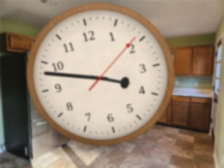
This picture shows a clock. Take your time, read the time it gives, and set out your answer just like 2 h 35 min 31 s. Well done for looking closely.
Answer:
3 h 48 min 09 s
